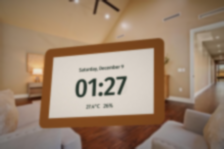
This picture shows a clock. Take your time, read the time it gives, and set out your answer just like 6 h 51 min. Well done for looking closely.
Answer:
1 h 27 min
